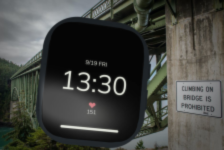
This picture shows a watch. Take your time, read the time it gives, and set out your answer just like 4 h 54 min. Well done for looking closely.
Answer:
13 h 30 min
